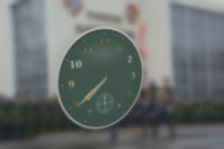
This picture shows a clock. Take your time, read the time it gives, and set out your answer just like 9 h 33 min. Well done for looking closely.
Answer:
7 h 39 min
